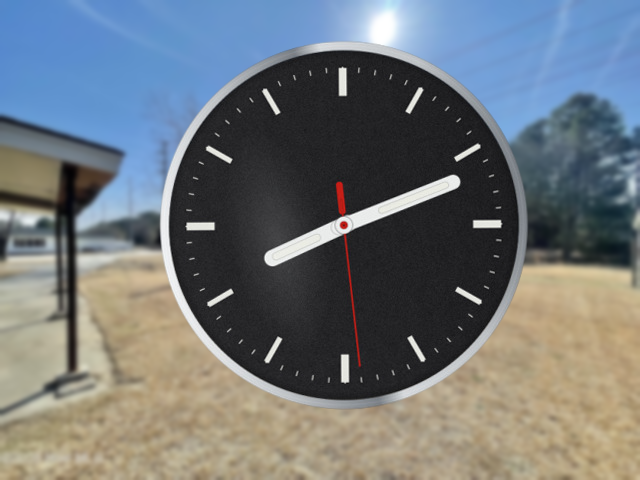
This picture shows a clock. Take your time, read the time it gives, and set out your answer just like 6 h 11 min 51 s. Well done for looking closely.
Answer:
8 h 11 min 29 s
